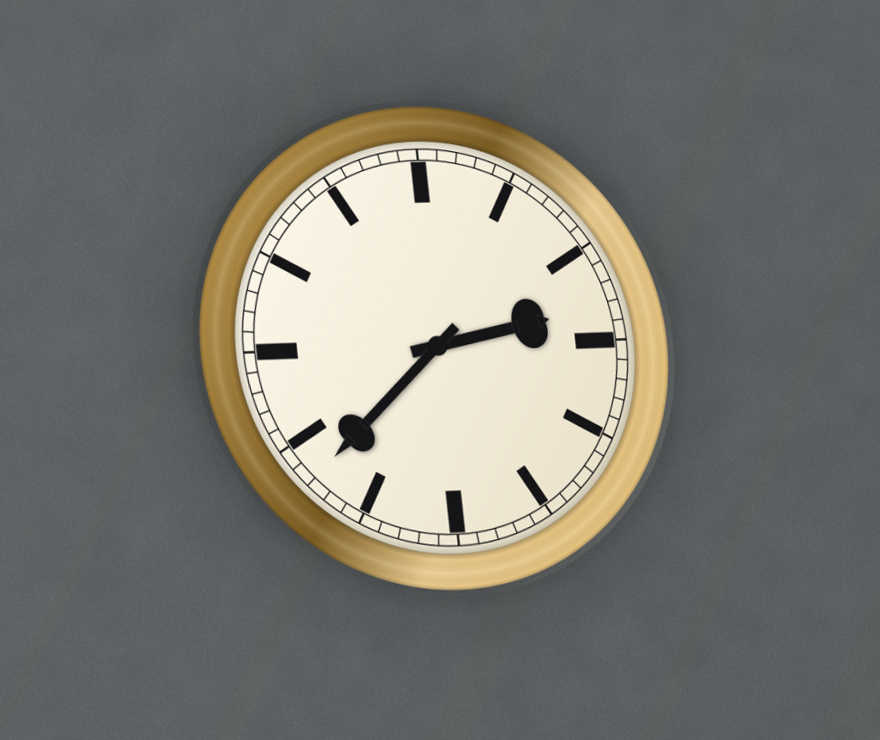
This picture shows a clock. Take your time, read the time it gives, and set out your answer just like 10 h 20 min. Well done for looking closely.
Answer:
2 h 38 min
